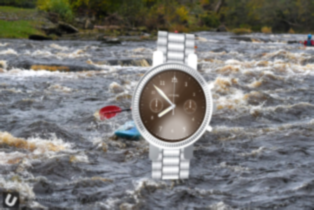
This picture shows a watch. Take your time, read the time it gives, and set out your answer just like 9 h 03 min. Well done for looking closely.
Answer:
7 h 52 min
